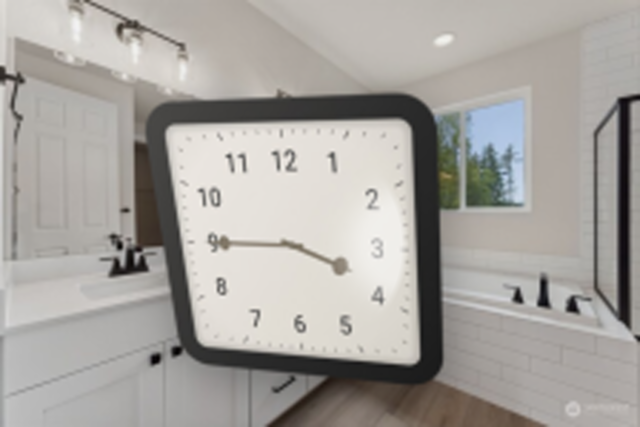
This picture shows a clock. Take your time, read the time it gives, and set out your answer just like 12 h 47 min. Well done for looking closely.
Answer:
3 h 45 min
